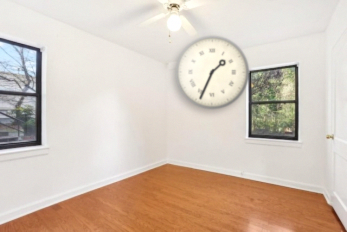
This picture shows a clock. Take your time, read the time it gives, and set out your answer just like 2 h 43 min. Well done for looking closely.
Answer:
1 h 34 min
